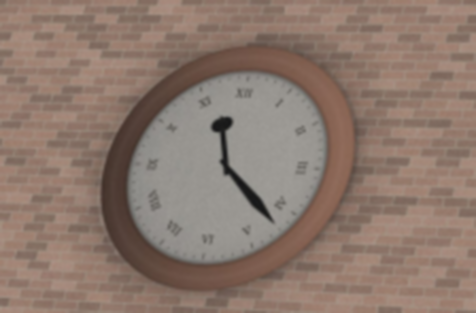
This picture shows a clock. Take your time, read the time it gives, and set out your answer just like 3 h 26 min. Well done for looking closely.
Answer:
11 h 22 min
